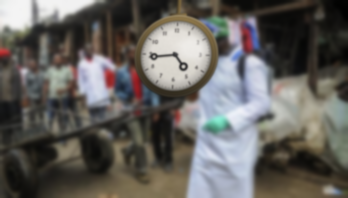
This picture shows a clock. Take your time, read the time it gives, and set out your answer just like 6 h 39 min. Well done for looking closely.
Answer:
4 h 44 min
